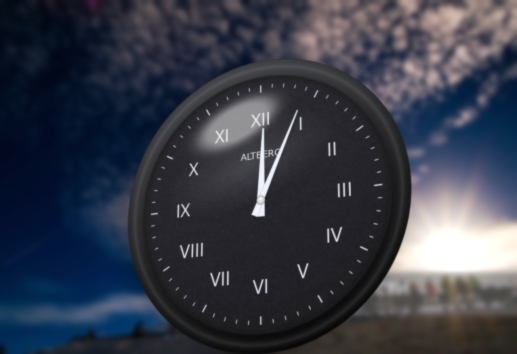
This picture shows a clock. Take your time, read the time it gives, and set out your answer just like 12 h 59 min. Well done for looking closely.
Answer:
12 h 04 min
